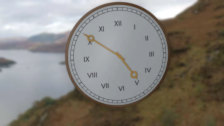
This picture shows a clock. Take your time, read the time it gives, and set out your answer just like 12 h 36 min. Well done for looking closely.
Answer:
4 h 51 min
